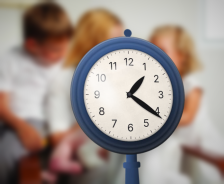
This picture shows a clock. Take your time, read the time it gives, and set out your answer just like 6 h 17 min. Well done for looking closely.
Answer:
1 h 21 min
